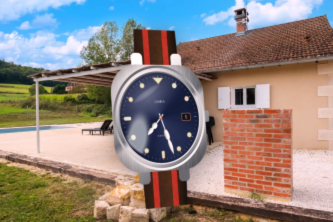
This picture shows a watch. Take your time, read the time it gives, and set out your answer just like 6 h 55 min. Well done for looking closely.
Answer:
7 h 27 min
